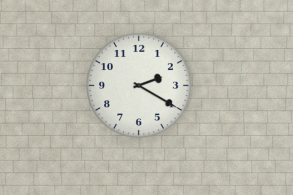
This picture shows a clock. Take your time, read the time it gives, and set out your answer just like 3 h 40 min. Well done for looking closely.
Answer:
2 h 20 min
